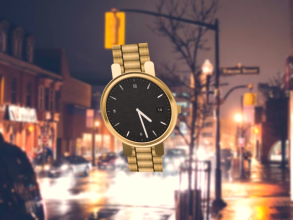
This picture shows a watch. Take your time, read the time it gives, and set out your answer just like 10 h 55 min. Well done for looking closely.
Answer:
4 h 28 min
